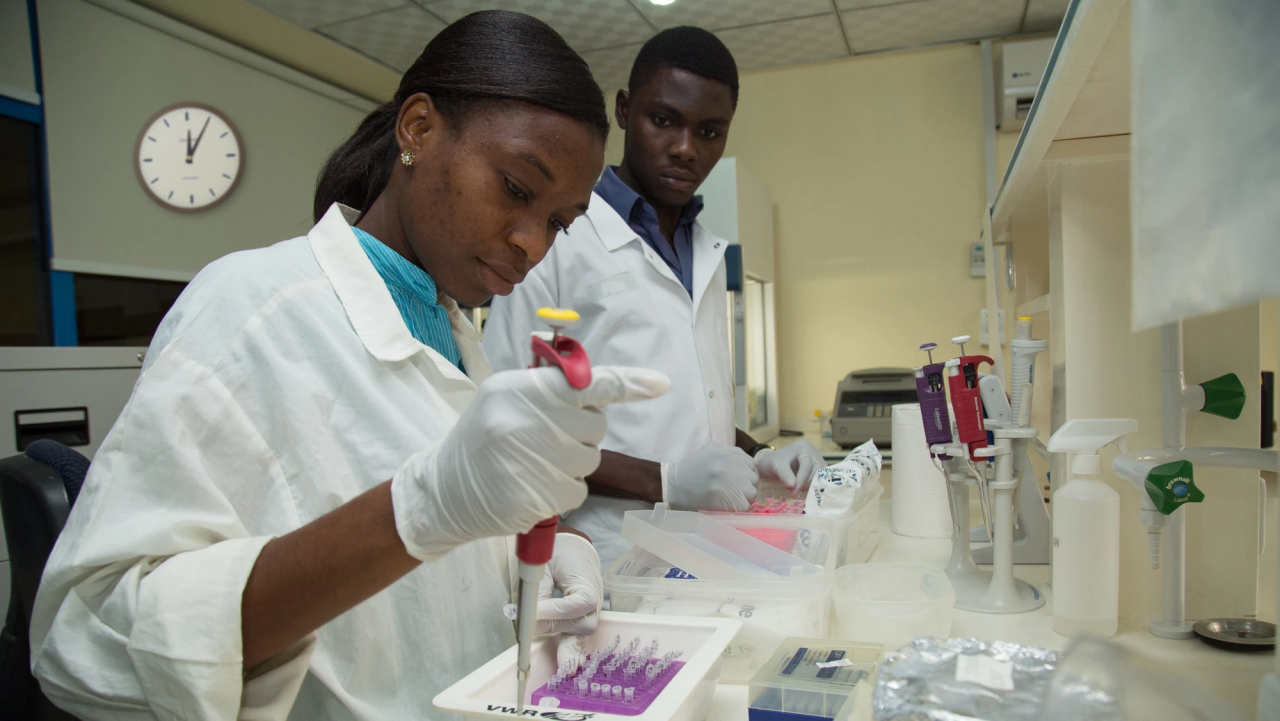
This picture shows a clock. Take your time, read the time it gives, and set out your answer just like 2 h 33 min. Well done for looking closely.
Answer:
12 h 05 min
